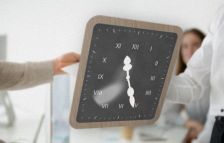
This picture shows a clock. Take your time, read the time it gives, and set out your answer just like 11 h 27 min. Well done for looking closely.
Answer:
11 h 26 min
